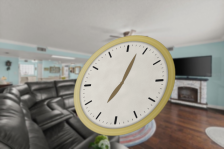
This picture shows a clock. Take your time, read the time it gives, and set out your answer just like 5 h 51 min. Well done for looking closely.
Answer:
7 h 03 min
